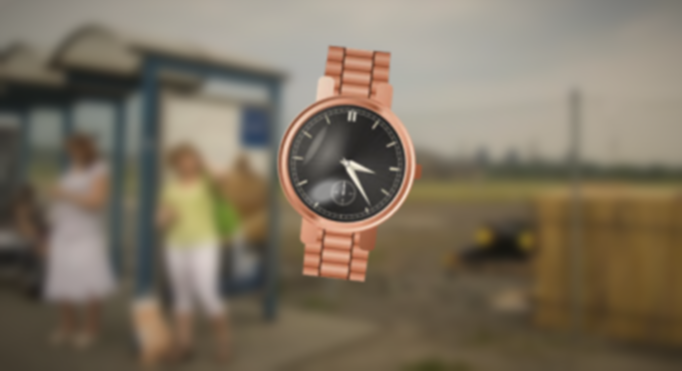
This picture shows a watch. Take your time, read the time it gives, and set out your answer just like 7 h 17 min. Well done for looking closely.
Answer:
3 h 24 min
